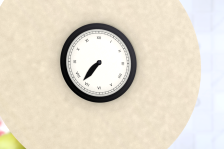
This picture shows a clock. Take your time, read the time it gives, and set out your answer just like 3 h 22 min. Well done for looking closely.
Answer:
7 h 37 min
